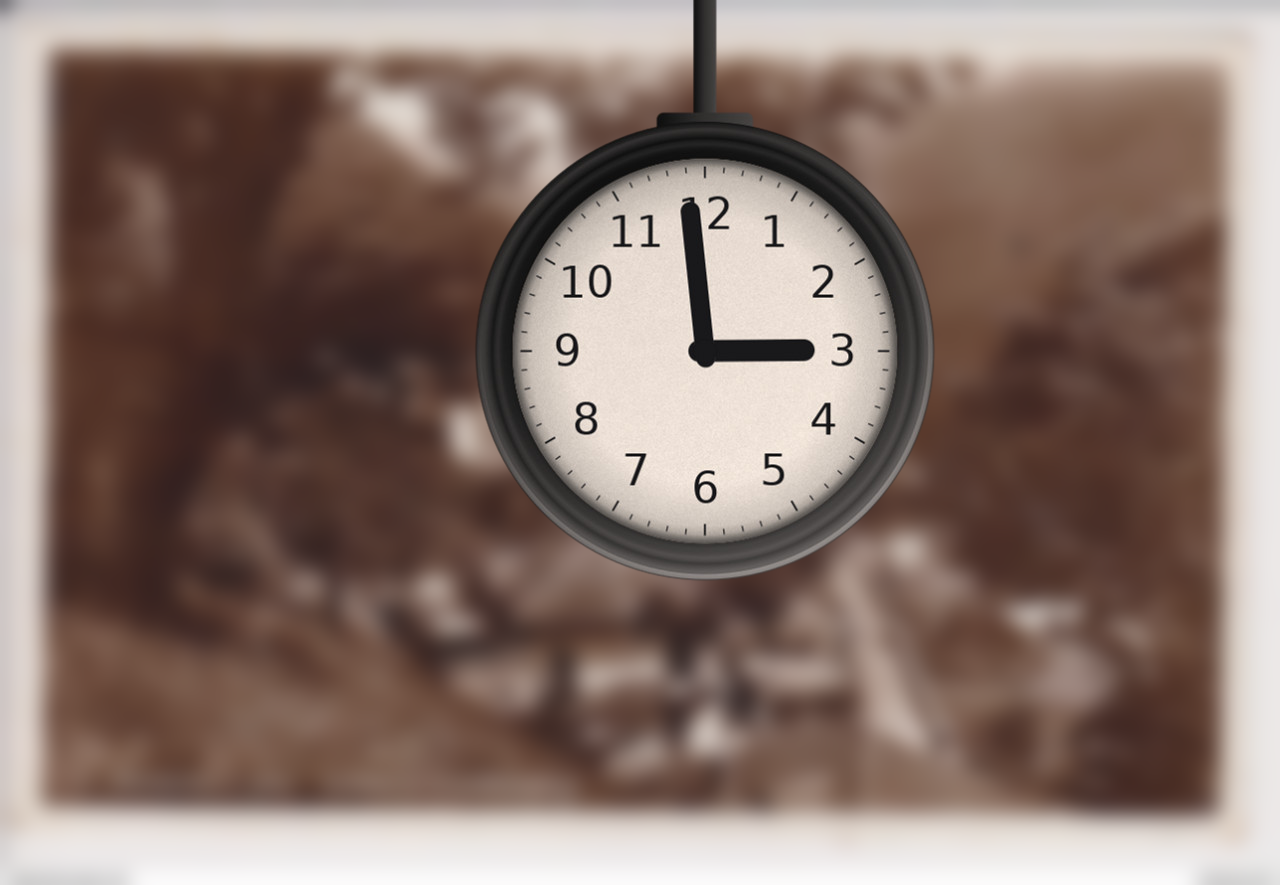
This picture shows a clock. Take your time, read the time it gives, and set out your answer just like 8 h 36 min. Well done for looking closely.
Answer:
2 h 59 min
